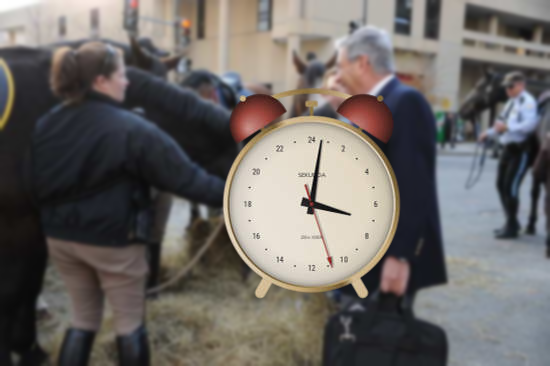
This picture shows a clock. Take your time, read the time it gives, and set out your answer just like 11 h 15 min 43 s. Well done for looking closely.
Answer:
7 h 01 min 27 s
